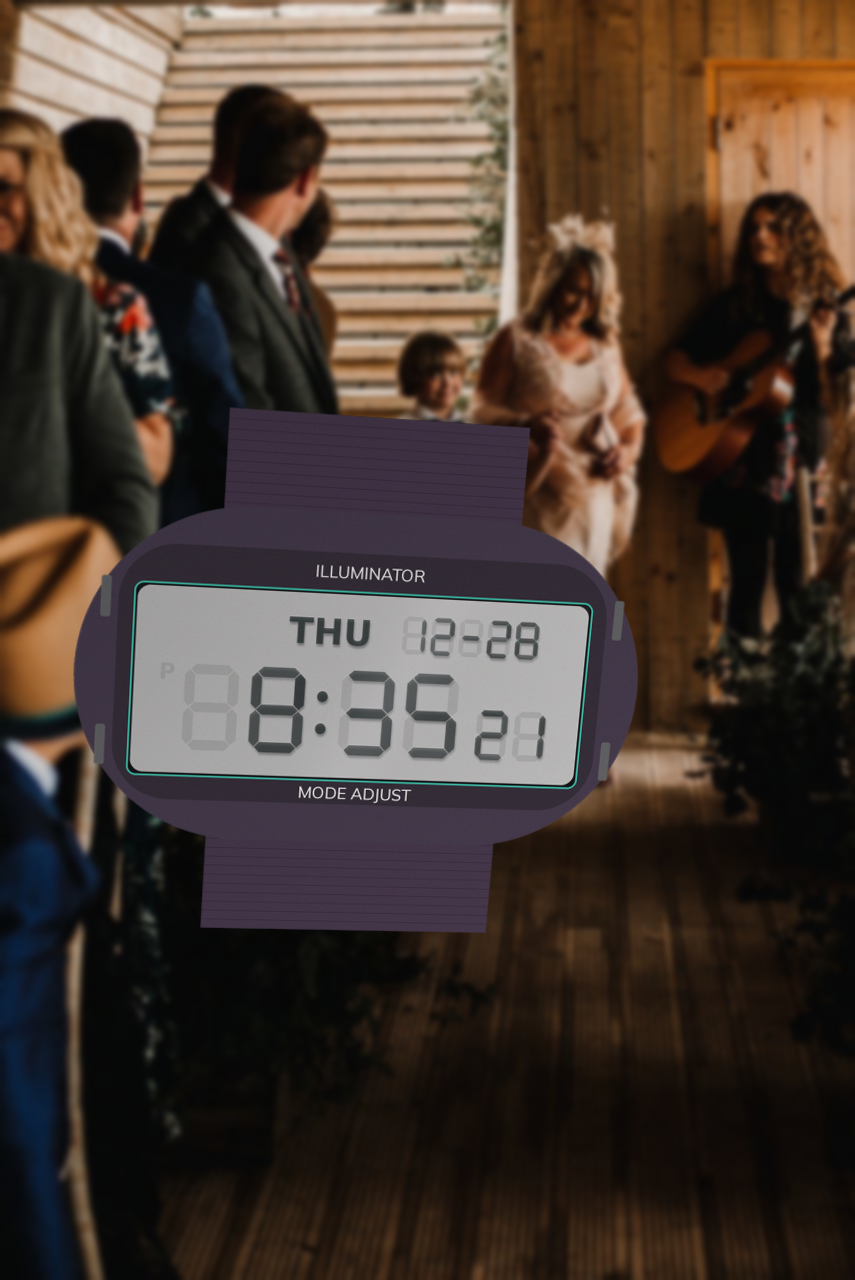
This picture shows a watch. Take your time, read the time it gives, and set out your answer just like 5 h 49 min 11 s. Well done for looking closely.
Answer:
8 h 35 min 21 s
